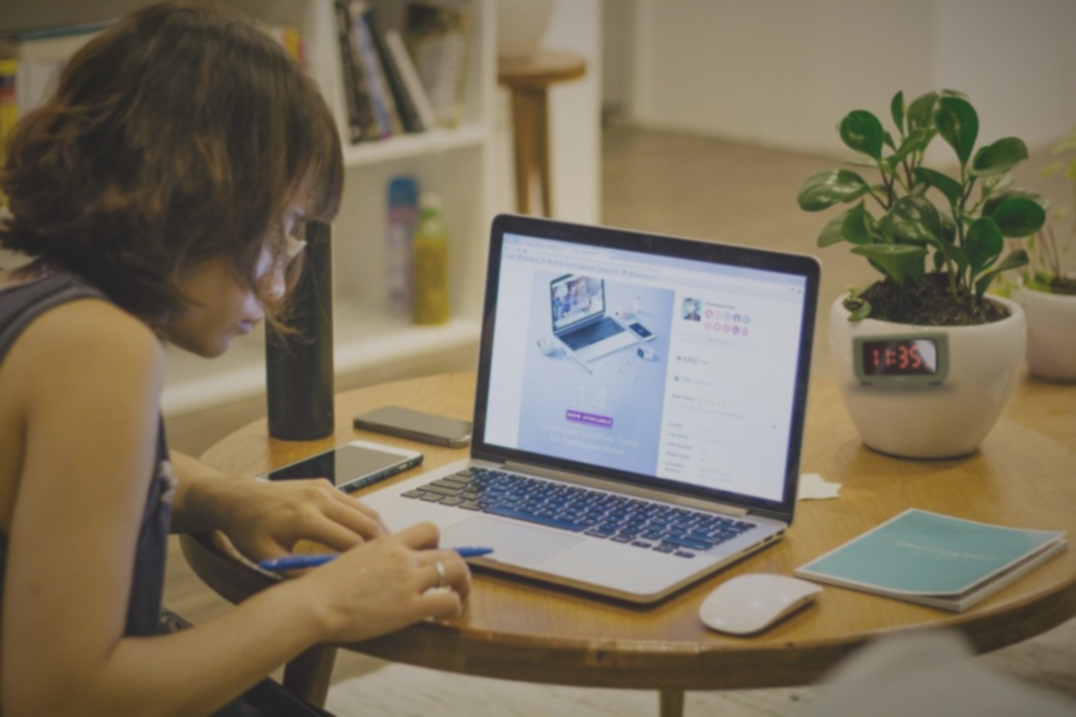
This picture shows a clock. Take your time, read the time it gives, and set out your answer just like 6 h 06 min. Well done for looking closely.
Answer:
11 h 35 min
